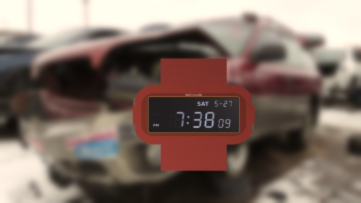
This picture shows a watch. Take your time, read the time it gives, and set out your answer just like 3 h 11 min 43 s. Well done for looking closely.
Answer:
7 h 38 min 09 s
